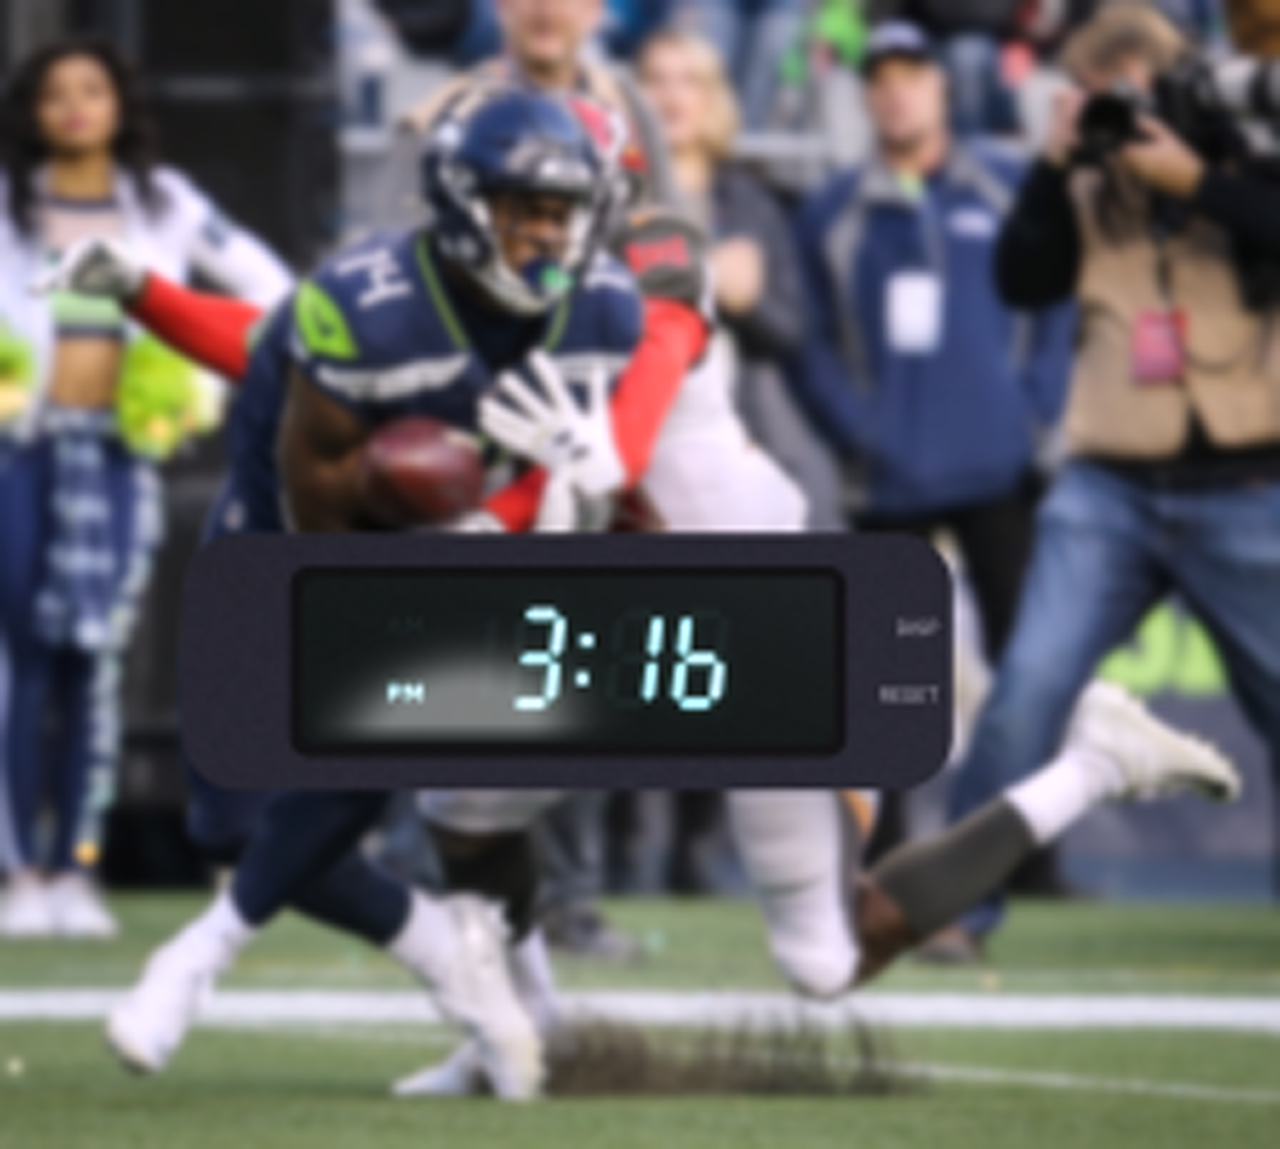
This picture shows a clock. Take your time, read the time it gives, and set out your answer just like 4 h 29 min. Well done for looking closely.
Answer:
3 h 16 min
